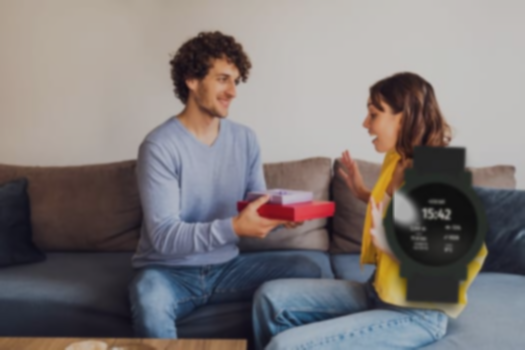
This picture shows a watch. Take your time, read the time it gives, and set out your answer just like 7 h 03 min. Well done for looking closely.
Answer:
15 h 42 min
